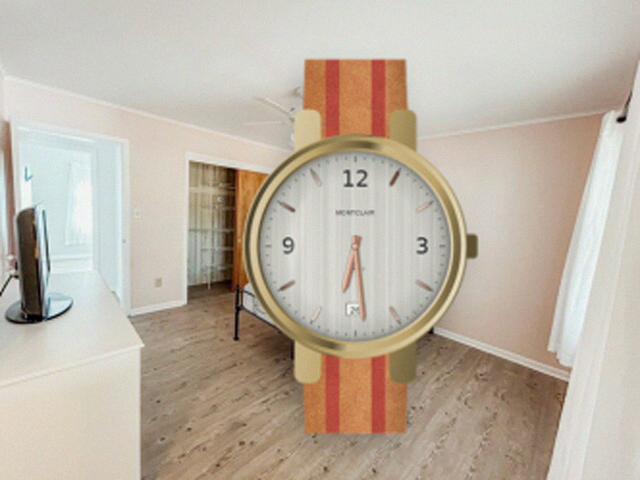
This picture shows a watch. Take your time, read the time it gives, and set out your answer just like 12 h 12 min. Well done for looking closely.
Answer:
6 h 29 min
